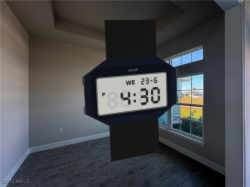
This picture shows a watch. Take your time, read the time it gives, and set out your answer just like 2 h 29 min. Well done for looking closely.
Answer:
4 h 30 min
